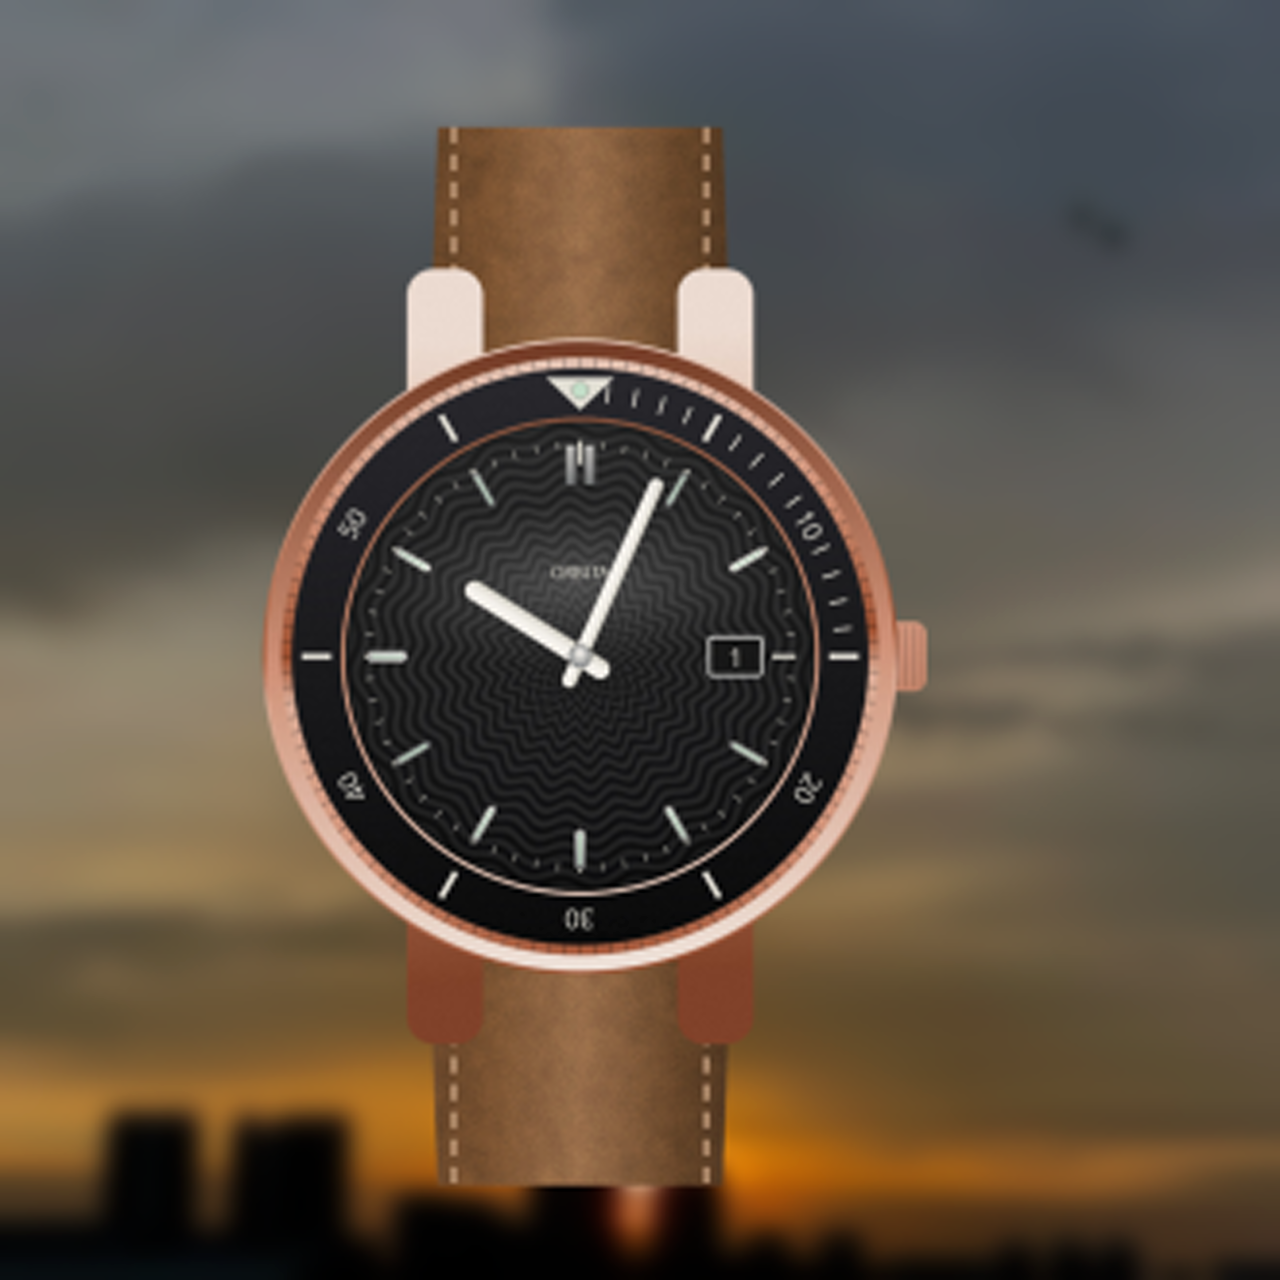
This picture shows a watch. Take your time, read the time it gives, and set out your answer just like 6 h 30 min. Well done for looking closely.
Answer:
10 h 04 min
